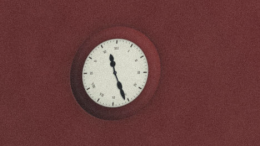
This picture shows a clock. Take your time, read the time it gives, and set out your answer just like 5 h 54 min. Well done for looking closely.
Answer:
11 h 26 min
